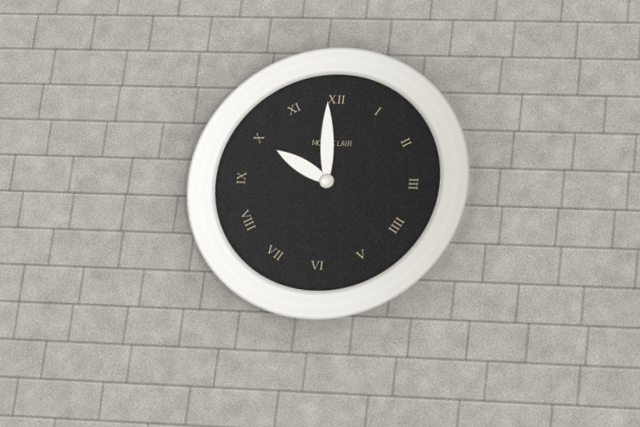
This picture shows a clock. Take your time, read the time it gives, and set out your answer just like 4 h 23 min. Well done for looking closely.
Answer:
9 h 59 min
